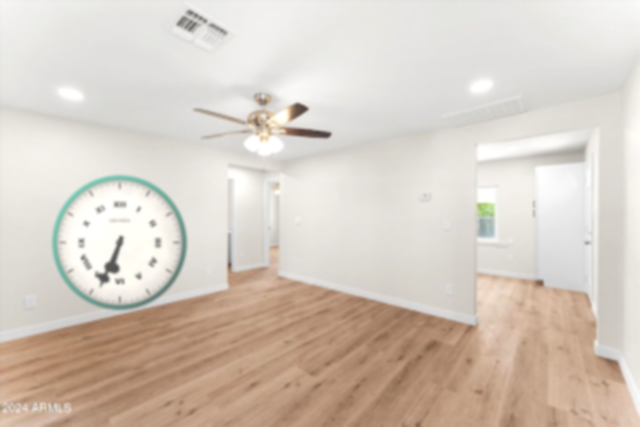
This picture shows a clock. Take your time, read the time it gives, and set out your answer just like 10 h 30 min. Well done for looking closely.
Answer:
6 h 34 min
